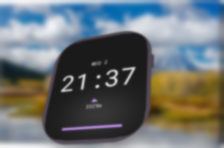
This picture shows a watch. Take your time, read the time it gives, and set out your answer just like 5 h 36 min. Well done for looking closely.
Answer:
21 h 37 min
